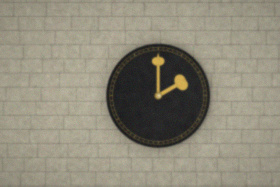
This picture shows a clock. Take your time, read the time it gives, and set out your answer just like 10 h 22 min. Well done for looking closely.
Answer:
2 h 00 min
